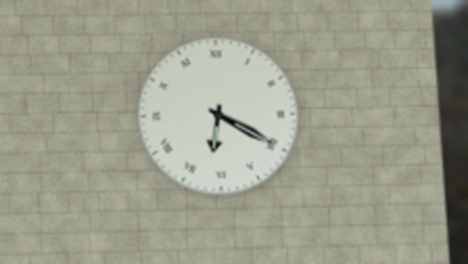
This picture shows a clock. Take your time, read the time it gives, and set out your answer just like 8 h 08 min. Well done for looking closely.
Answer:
6 h 20 min
